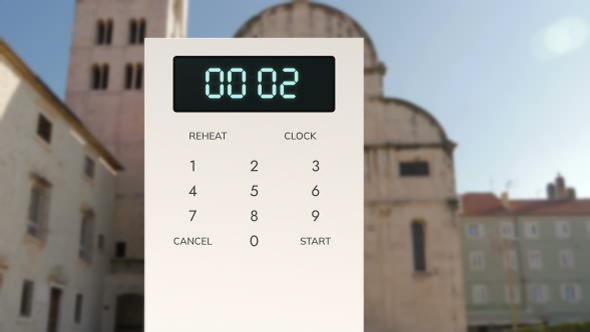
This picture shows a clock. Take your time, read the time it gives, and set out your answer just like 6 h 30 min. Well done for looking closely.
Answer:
0 h 02 min
